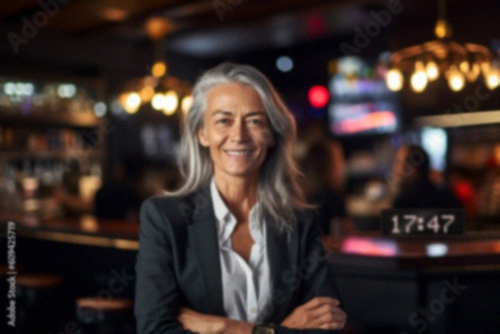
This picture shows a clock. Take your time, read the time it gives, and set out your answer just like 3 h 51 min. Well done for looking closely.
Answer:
17 h 47 min
